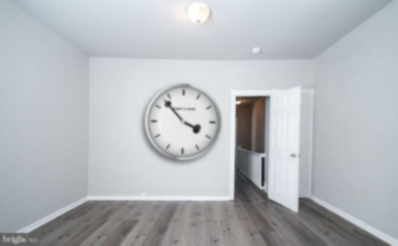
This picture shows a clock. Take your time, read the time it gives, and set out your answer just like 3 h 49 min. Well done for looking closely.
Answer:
3 h 53 min
